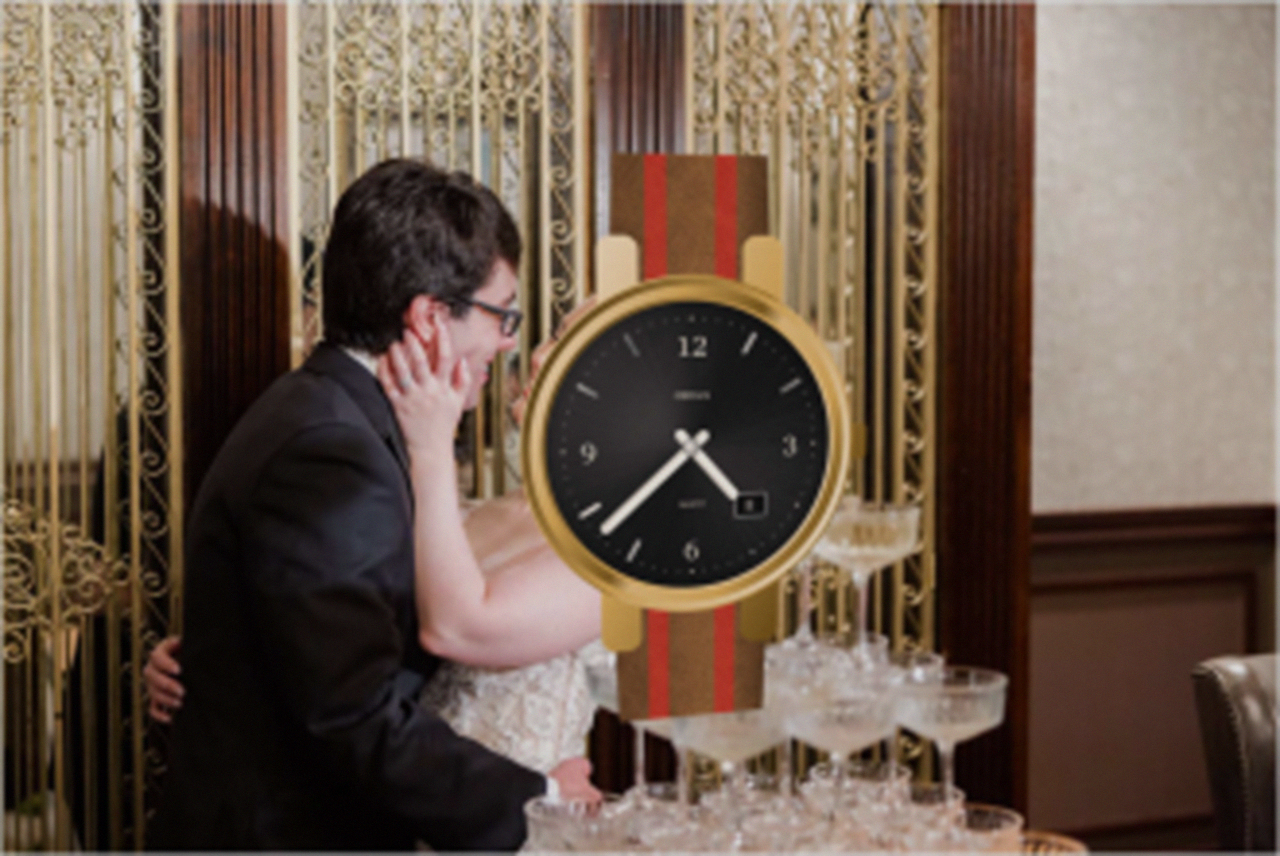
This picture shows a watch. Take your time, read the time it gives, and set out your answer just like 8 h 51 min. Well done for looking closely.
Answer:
4 h 38 min
